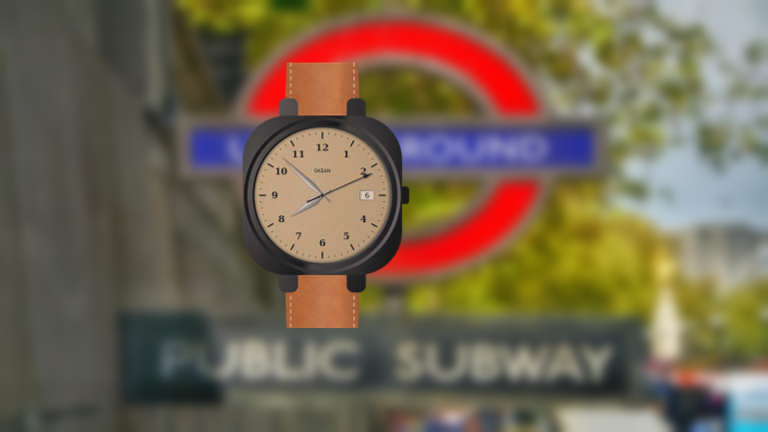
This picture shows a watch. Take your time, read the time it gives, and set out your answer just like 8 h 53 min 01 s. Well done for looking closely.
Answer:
7 h 52 min 11 s
